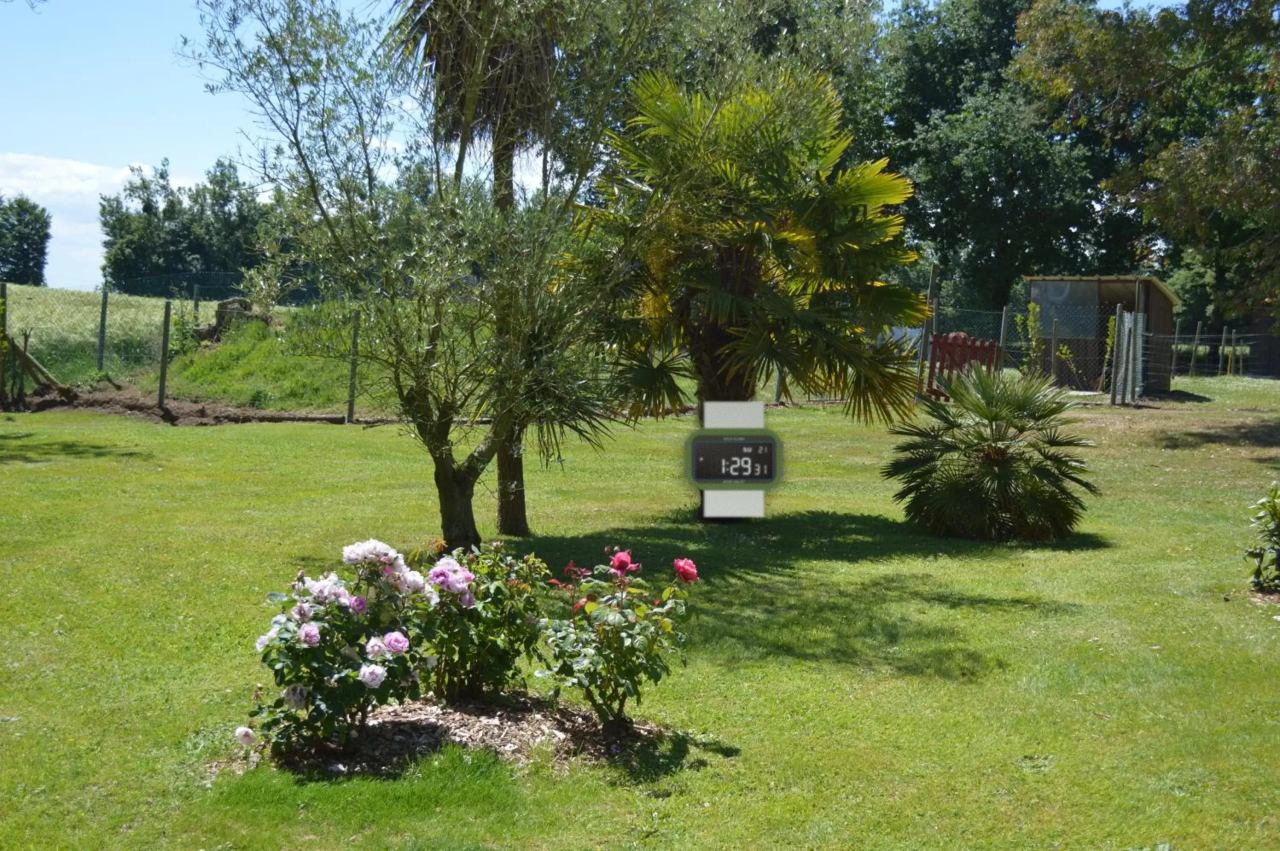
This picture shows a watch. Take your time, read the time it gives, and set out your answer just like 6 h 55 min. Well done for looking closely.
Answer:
1 h 29 min
